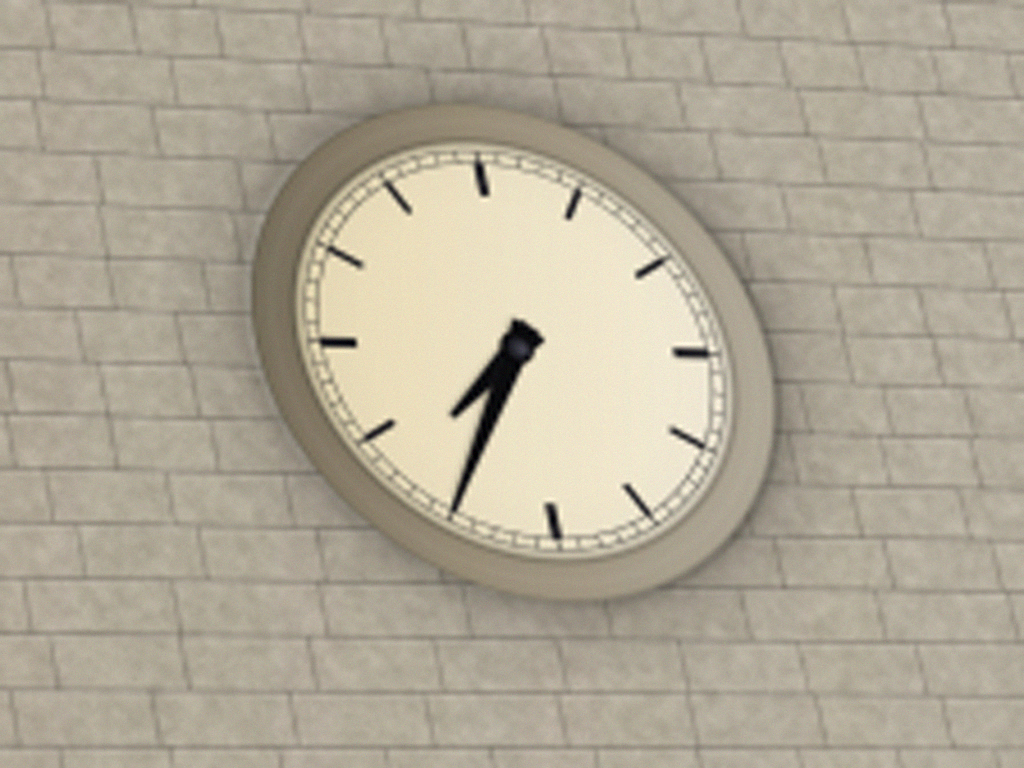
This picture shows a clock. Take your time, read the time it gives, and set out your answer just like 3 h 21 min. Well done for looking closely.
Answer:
7 h 35 min
